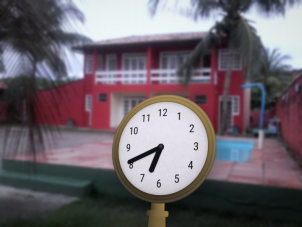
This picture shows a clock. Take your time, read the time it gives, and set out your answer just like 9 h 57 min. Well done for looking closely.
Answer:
6 h 41 min
